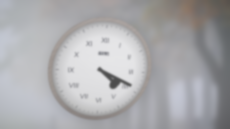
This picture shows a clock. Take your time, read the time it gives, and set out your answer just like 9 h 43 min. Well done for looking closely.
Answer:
4 h 19 min
